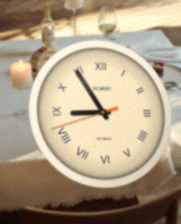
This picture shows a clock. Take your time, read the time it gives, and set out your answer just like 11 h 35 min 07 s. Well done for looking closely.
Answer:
8 h 54 min 42 s
